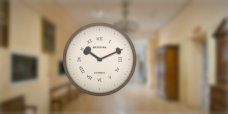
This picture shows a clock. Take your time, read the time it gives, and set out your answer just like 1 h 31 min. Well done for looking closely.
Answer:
10 h 11 min
